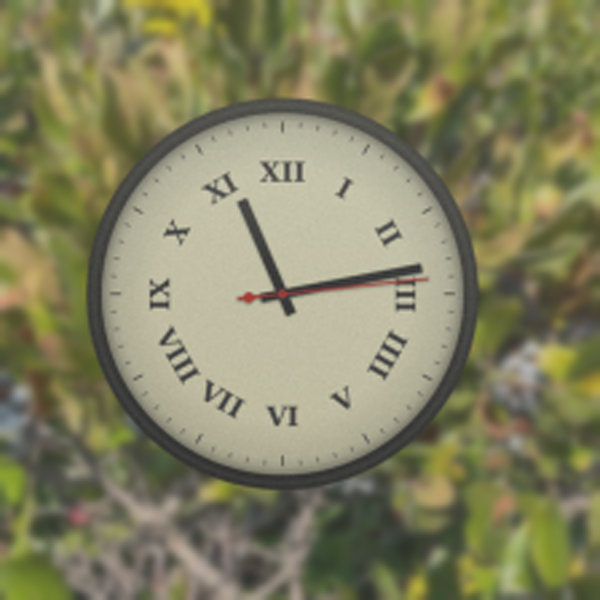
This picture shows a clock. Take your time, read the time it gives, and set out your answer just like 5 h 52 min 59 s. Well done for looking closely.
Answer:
11 h 13 min 14 s
